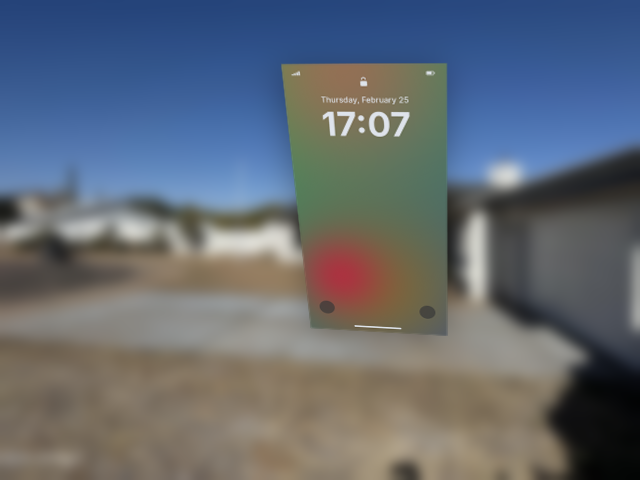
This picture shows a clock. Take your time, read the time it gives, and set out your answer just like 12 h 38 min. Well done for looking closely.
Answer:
17 h 07 min
